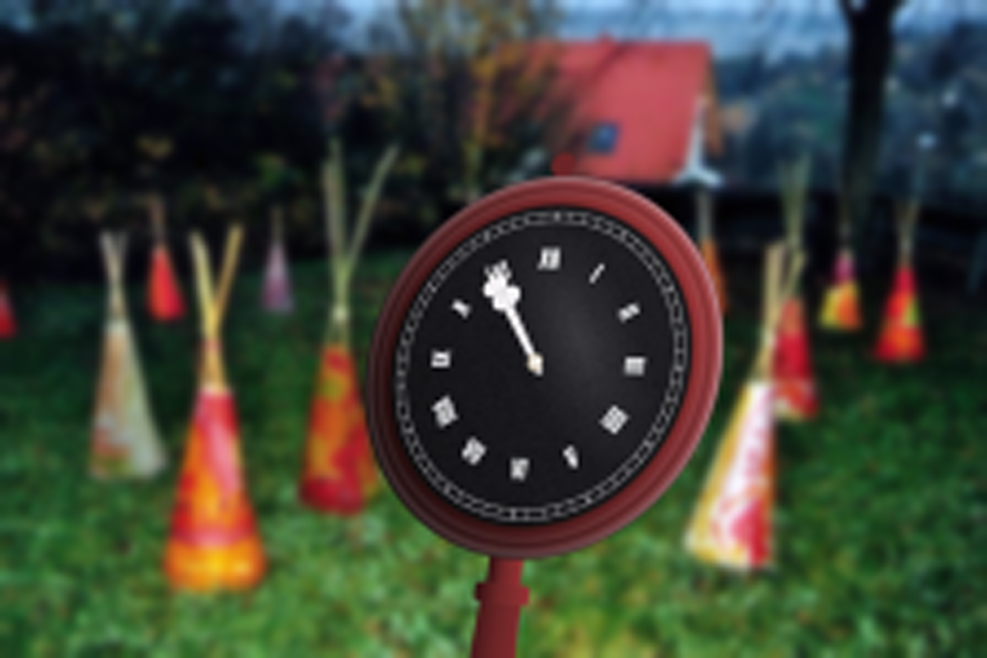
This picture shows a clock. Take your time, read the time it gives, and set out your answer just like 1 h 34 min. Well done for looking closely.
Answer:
10 h 54 min
